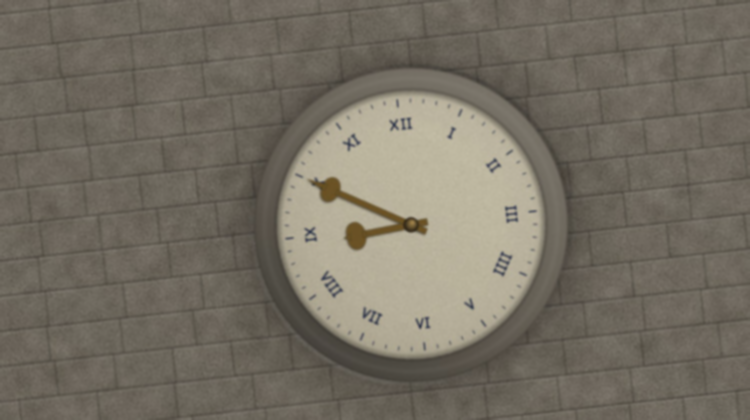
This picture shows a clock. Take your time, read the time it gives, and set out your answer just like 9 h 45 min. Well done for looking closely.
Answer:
8 h 50 min
